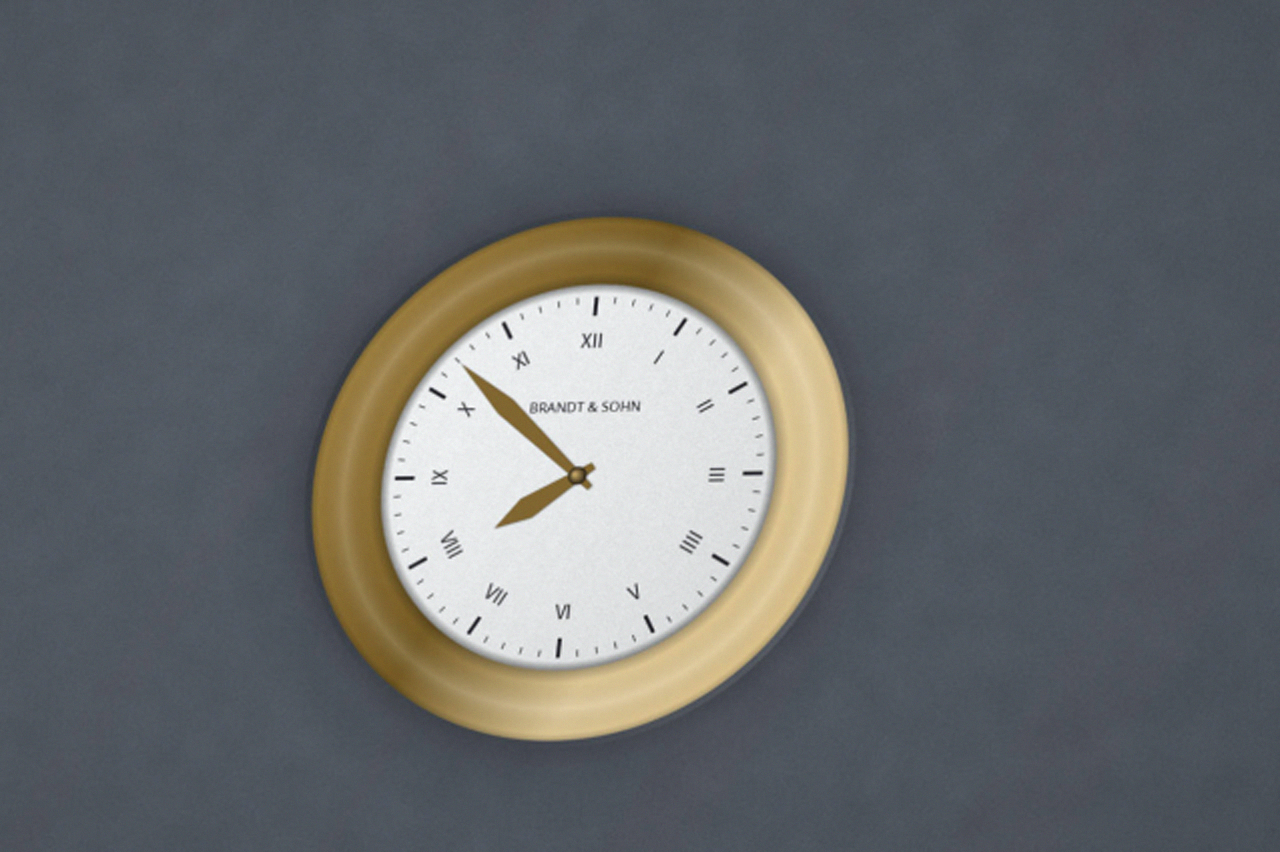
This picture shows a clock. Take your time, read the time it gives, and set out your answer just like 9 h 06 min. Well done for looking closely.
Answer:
7 h 52 min
